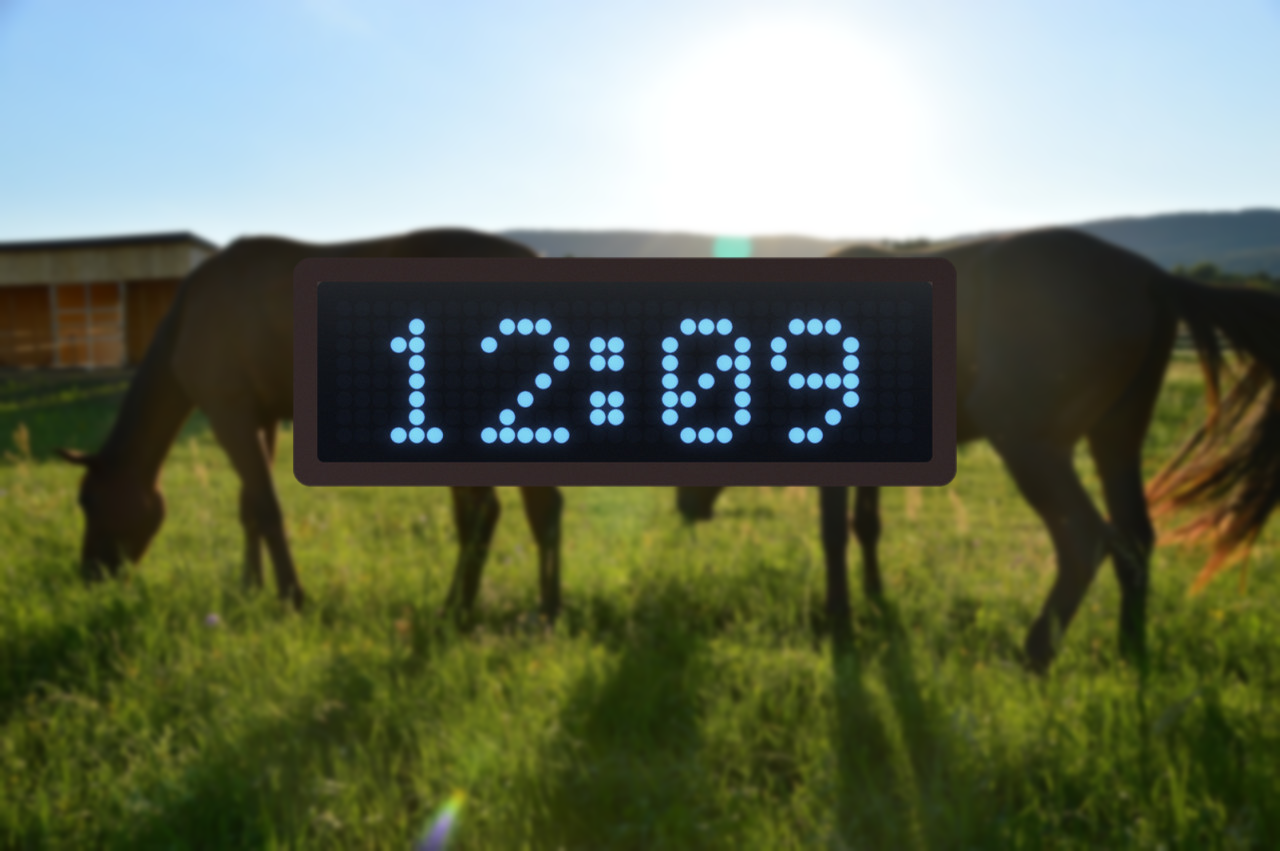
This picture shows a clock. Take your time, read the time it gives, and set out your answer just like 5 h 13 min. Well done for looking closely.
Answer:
12 h 09 min
